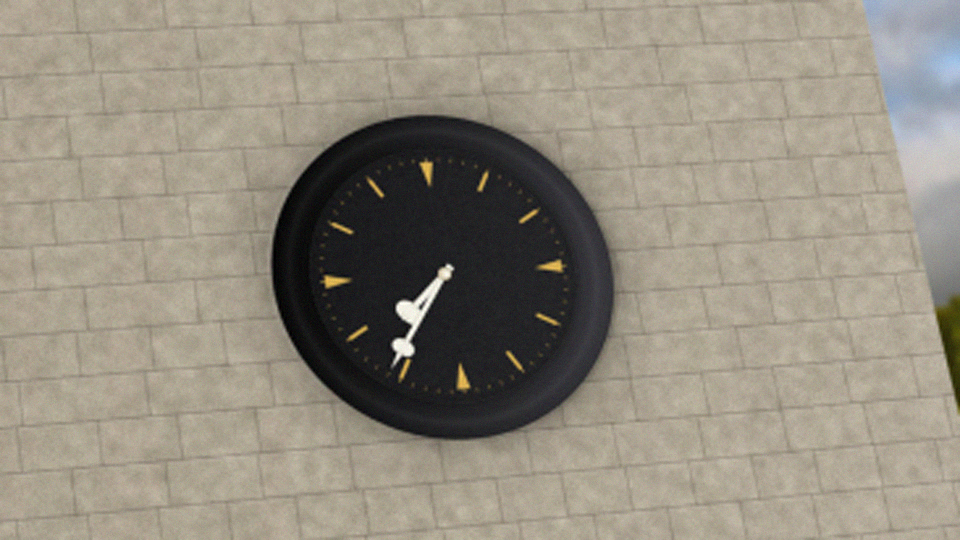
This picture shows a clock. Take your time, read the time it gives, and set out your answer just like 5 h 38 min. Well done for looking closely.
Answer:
7 h 36 min
